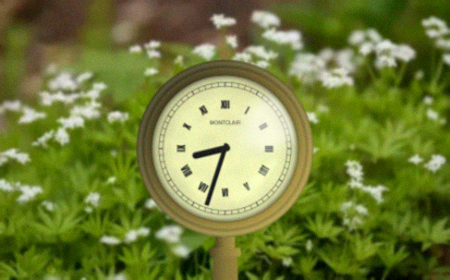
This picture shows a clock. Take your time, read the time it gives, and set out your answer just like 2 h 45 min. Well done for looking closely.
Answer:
8 h 33 min
